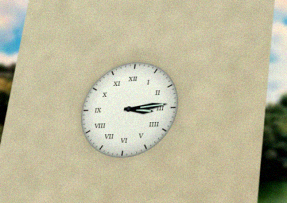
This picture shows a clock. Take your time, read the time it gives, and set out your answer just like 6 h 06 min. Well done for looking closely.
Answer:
3 h 14 min
